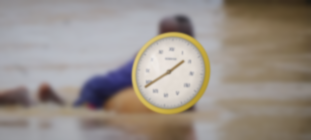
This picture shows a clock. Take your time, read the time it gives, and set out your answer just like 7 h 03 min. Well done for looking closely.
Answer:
1 h 39 min
